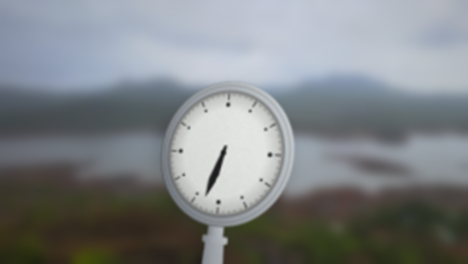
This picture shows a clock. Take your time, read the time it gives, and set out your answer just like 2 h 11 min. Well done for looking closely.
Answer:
6 h 33 min
